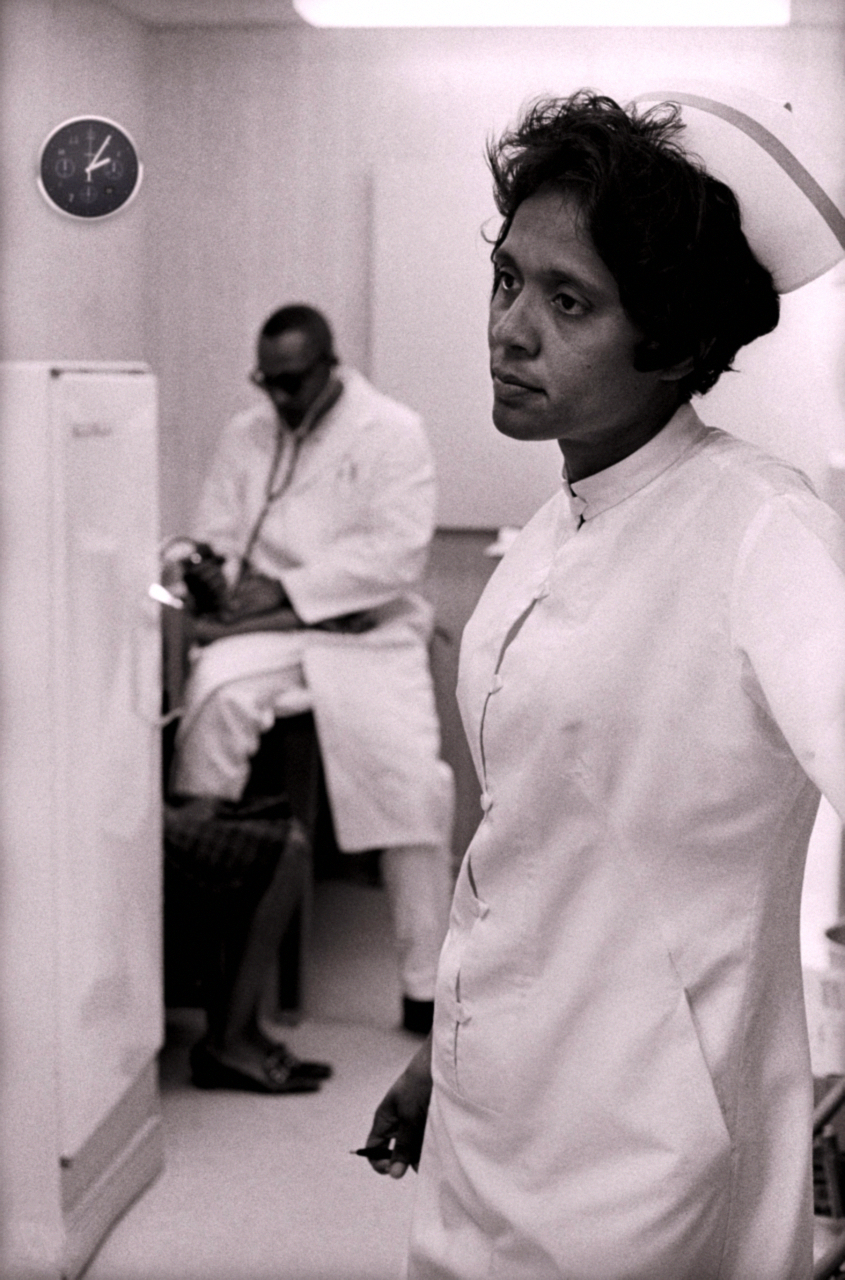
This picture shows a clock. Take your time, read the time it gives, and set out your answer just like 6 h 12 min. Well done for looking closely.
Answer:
2 h 05 min
